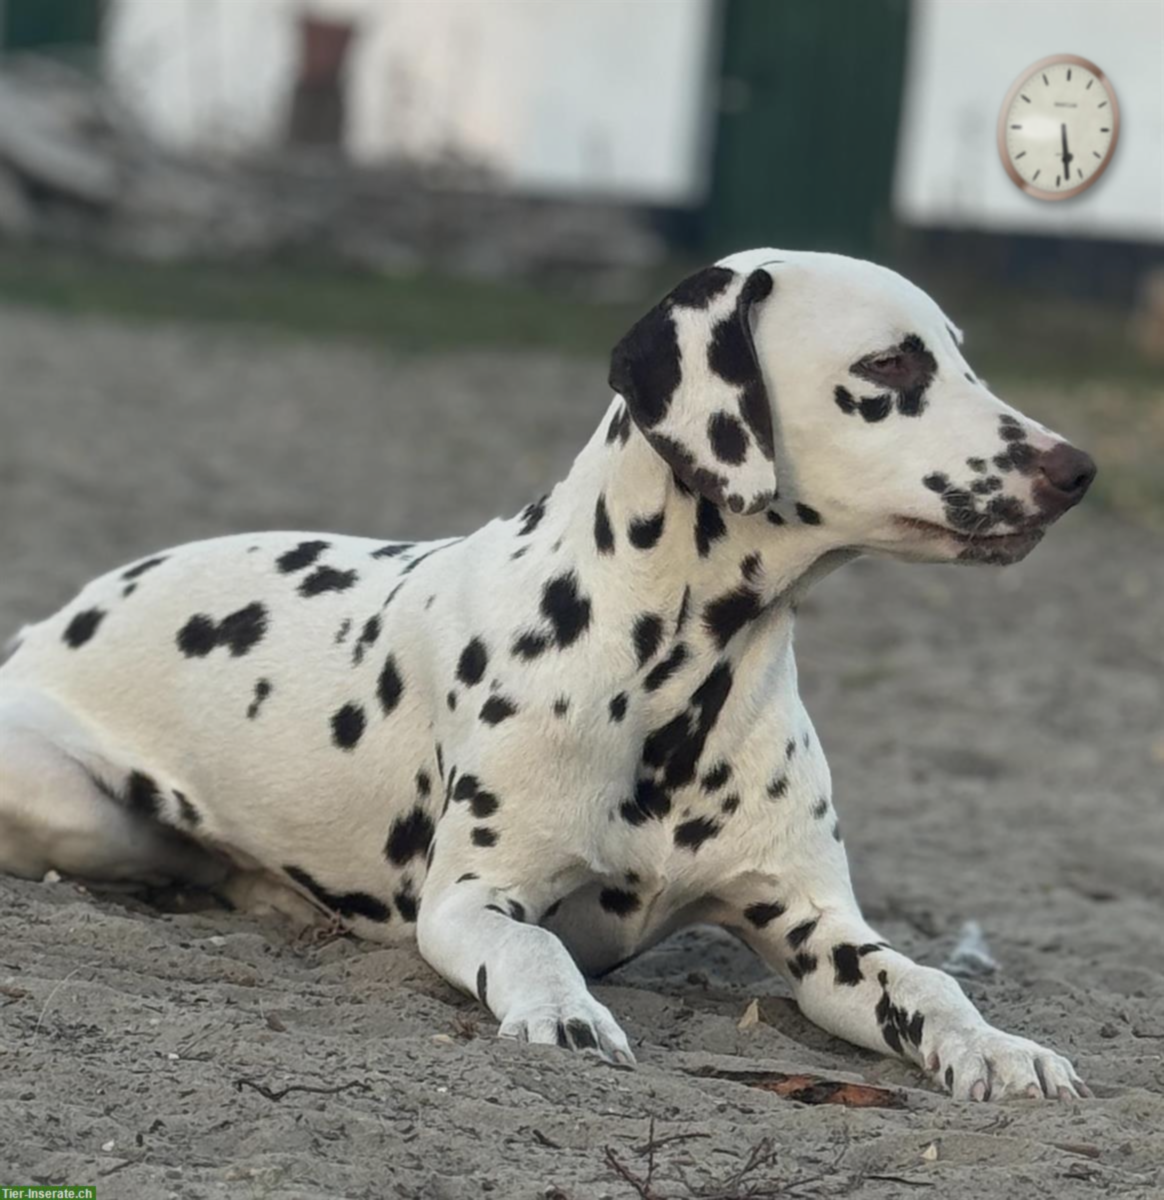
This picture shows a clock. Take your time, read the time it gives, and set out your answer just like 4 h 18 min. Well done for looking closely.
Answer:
5 h 28 min
